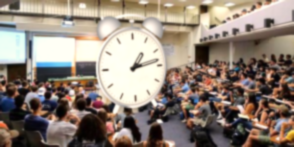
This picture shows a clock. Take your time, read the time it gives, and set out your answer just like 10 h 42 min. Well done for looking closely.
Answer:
1 h 13 min
